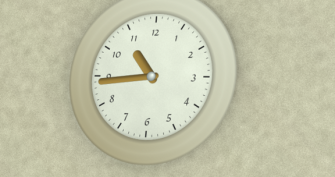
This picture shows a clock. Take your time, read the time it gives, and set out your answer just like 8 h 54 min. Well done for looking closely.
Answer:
10 h 44 min
